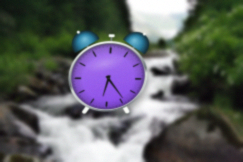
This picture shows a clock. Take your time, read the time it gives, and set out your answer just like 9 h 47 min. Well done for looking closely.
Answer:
6 h 24 min
